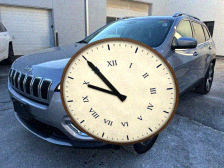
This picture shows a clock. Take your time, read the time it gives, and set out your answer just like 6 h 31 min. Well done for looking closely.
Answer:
9 h 55 min
